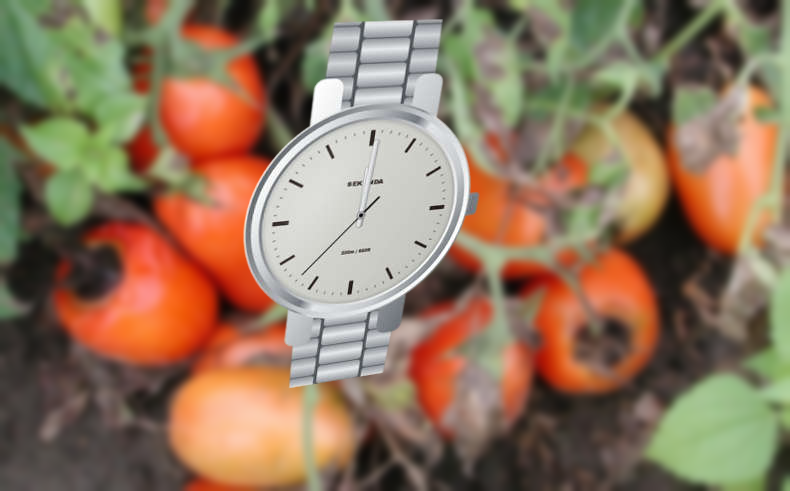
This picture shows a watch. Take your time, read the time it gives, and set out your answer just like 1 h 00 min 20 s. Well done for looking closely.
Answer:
12 h 00 min 37 s
